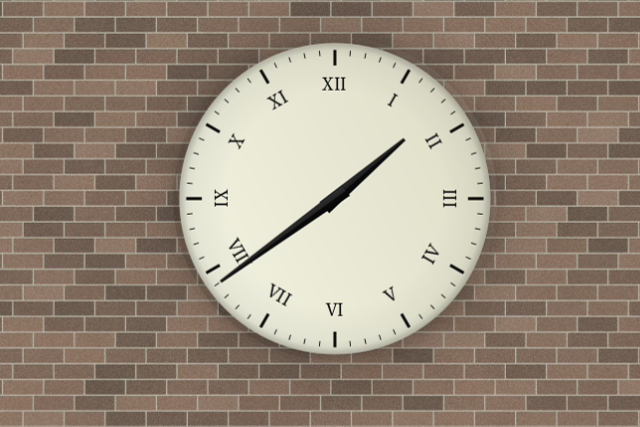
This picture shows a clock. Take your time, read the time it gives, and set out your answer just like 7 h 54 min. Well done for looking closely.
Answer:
1 h 39 min
